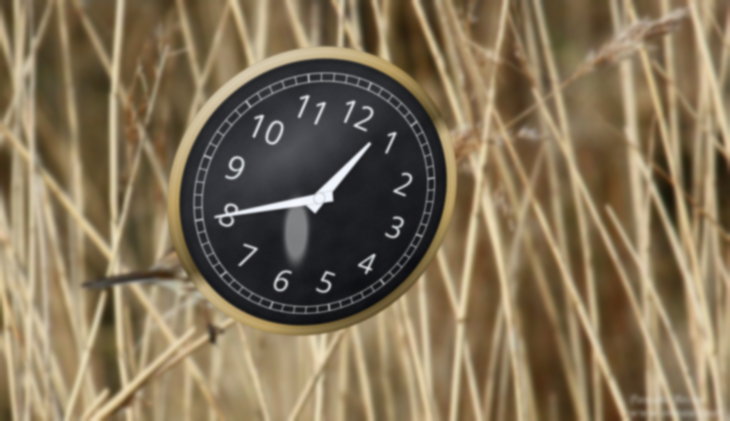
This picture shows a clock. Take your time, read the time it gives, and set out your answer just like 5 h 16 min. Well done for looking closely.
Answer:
12 h 40 min
